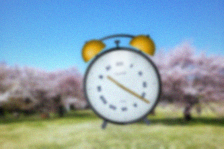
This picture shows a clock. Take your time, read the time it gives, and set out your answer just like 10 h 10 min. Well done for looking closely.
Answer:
10 h 21 min
